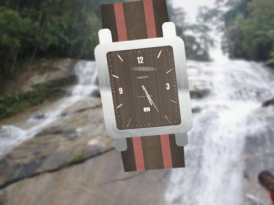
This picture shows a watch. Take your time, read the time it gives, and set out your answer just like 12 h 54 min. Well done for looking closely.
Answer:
5 h 26 min
